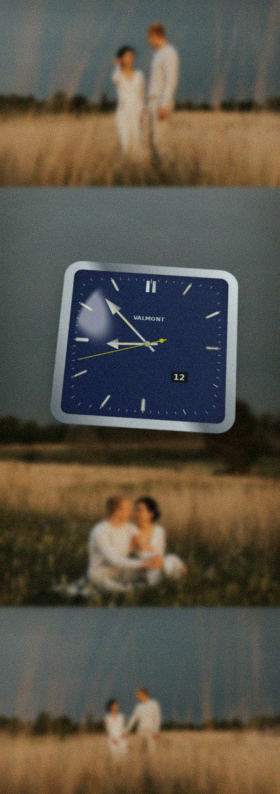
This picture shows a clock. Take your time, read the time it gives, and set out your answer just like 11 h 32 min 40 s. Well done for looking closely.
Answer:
8 h 52 min 42 s
